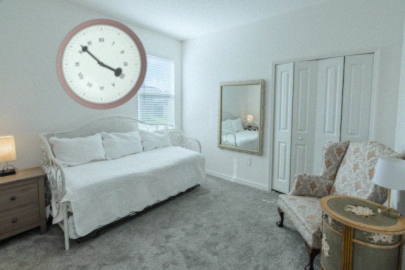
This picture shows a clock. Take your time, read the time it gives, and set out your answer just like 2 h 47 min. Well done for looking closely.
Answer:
3 h 52 min
